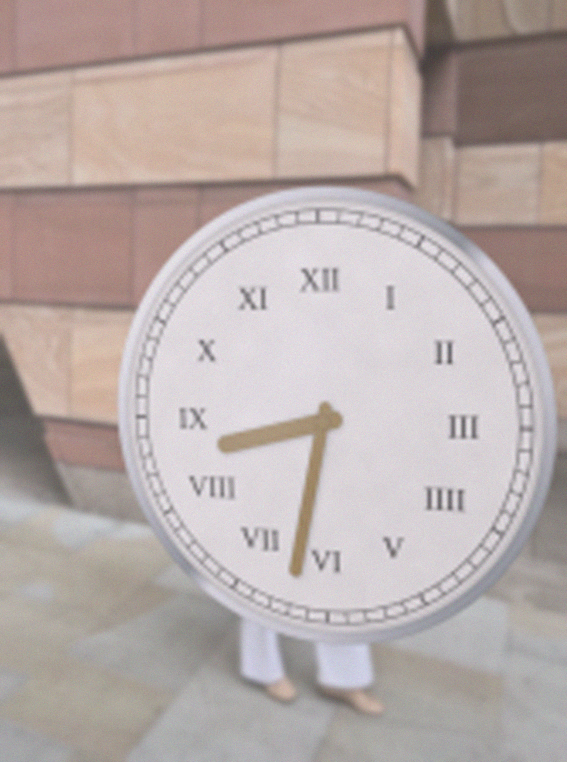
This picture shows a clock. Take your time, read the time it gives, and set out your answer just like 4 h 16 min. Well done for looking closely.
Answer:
8 h 32 min
